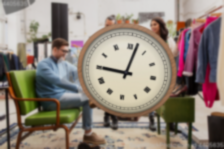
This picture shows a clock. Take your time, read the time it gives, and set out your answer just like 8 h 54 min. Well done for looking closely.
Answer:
9 h 02 min
